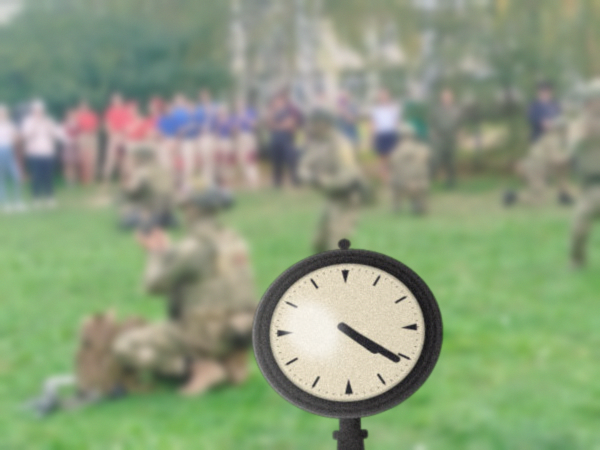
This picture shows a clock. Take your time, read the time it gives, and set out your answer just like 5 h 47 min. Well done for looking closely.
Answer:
4 h 21 min
